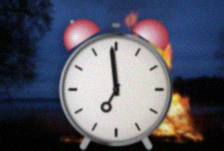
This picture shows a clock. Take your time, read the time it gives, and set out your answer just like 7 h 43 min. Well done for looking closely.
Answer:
6 h 59 min
